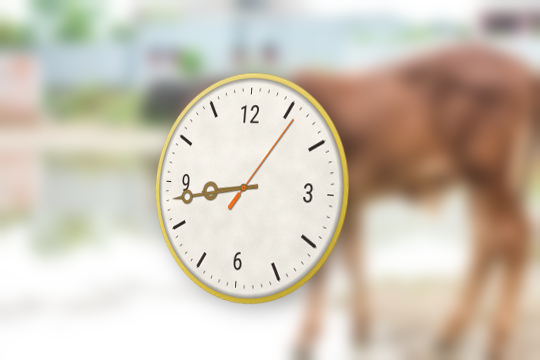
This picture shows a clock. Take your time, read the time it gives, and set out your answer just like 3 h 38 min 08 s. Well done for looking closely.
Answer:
8 h 43 min 06 s
